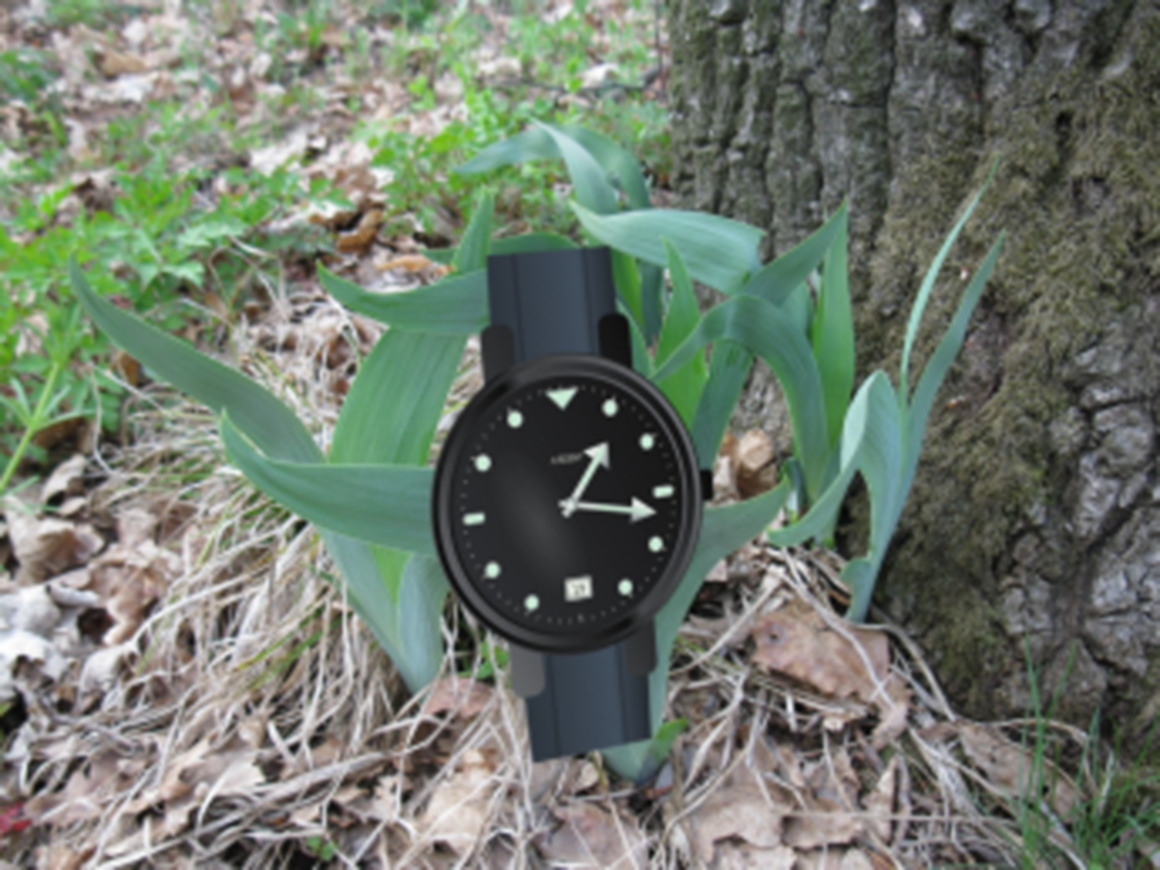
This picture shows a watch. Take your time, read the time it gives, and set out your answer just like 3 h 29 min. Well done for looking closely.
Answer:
1 h 17 min
